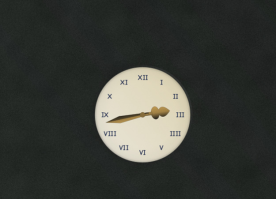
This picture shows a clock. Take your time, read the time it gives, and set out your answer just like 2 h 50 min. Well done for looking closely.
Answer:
2 h 43 min
